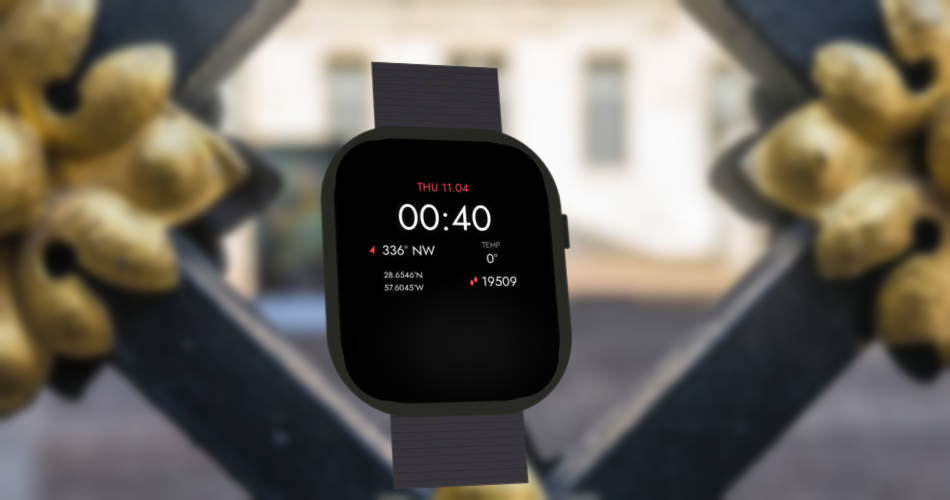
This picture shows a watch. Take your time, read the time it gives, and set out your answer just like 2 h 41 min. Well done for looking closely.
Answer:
0 h 40 min
